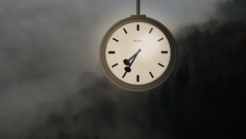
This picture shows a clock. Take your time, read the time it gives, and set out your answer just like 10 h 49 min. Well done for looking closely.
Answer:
7 h 35 min
